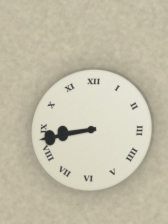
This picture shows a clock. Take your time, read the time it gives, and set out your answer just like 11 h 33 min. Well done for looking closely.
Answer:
8 h 43 min
